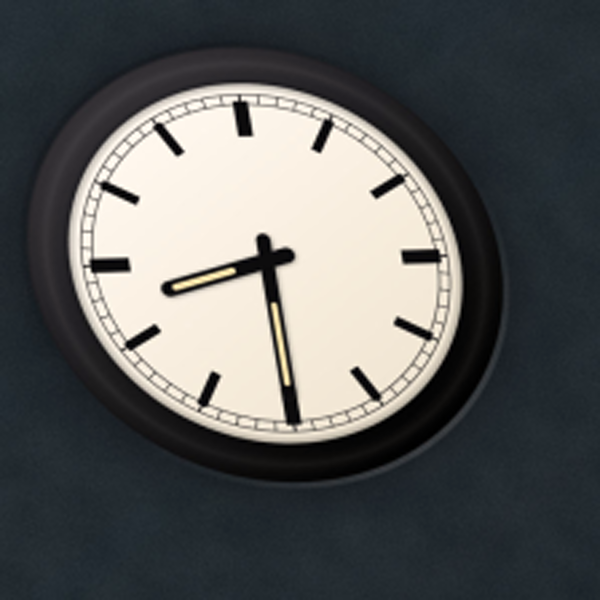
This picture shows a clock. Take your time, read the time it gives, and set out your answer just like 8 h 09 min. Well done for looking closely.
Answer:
8 h 30 min
